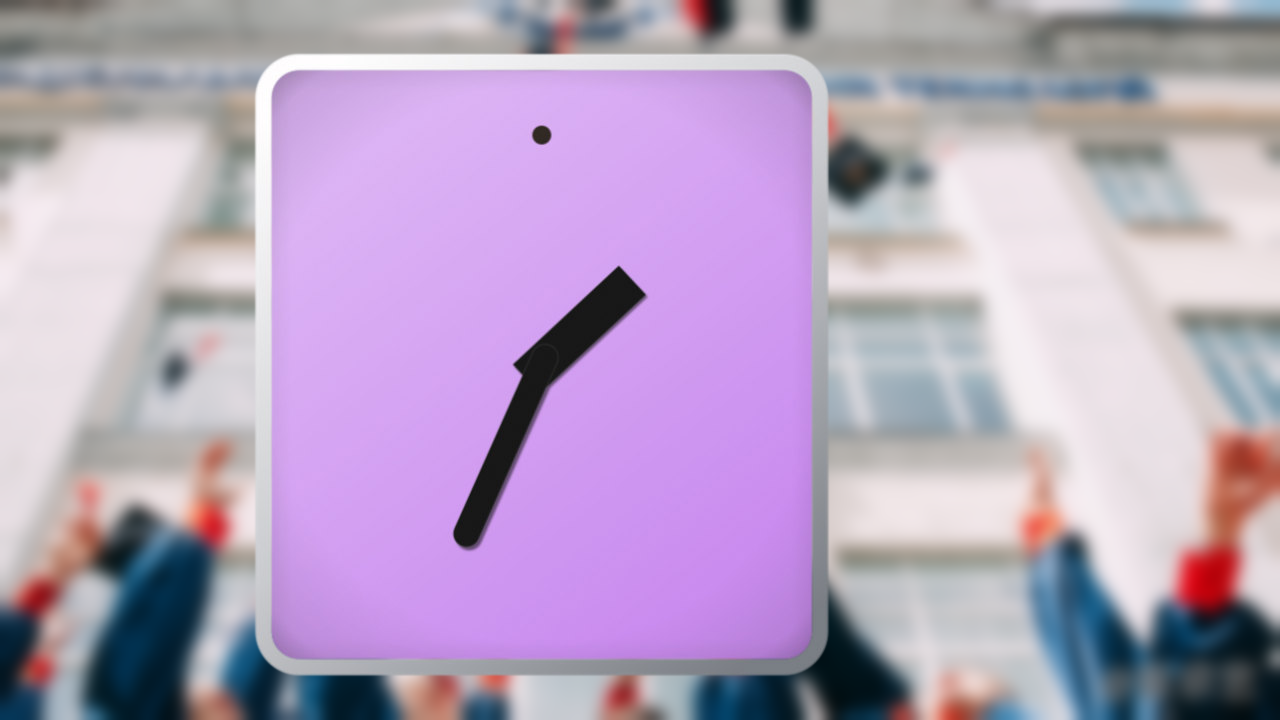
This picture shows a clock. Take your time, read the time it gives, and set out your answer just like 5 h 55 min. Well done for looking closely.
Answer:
1 h 34 min
